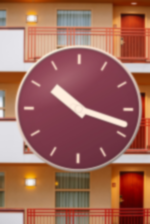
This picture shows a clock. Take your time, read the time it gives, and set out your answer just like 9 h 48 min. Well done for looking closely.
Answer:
10 h 18 min
